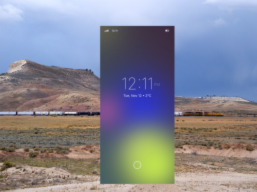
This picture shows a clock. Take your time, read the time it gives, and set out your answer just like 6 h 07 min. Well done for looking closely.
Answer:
12 h 11 min
